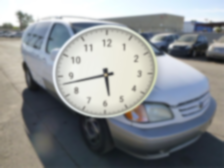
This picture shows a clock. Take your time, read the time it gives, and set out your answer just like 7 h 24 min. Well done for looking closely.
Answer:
5 h 43 min
